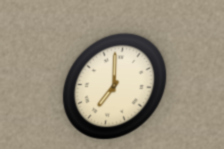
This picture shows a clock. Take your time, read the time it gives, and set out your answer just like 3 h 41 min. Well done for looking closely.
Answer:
6 h 58 min
